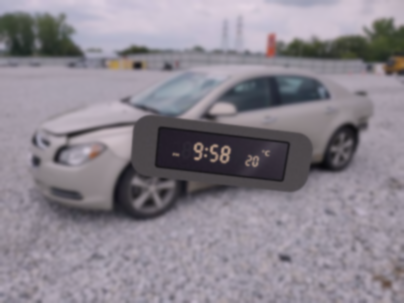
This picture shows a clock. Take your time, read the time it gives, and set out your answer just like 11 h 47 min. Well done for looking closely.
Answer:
9 h 58 min
